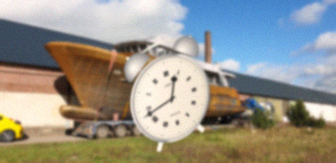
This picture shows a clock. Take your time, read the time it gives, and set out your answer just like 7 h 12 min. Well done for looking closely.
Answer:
12 h 43 min
